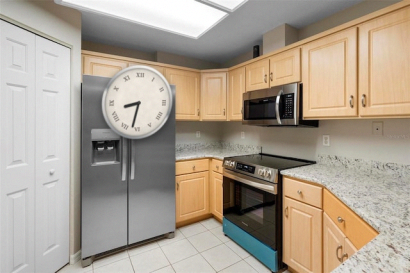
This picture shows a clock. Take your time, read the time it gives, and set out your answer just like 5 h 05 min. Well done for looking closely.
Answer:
8 h 32 min
